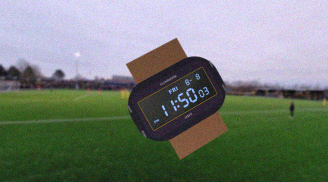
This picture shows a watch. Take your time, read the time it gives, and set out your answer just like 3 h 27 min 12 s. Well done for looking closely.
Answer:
11 h 50 min 03 s
